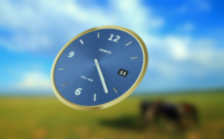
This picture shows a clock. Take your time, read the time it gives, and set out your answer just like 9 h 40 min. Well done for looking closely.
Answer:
4 h 22 min
